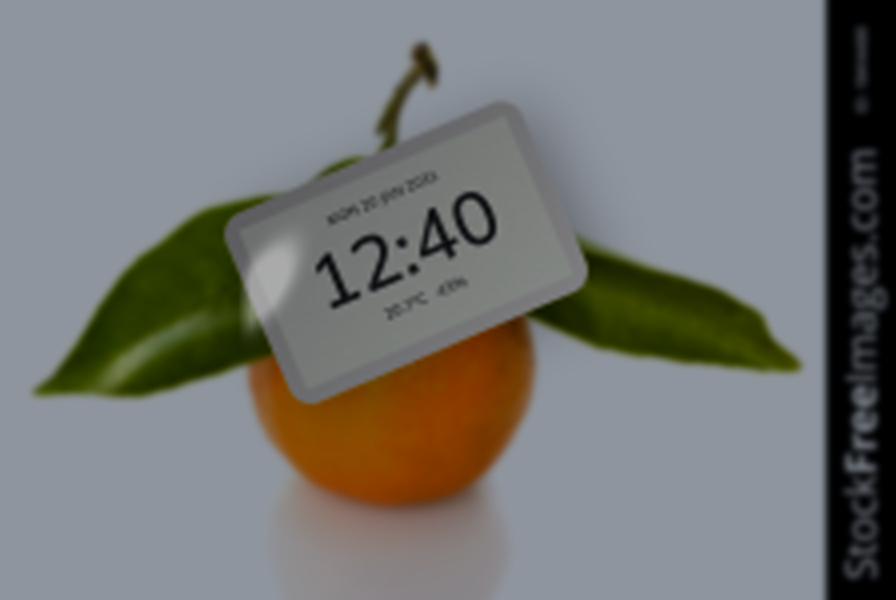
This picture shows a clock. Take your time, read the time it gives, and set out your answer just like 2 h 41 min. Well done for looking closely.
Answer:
12 h 40 min
